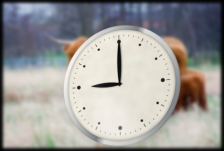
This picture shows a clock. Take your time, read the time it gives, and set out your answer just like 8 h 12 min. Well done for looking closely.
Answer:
9 h 00 min
